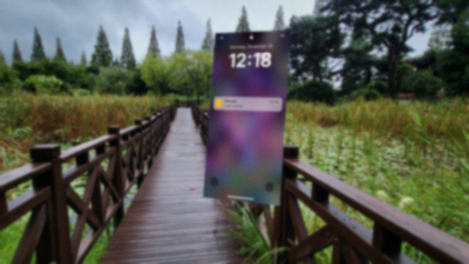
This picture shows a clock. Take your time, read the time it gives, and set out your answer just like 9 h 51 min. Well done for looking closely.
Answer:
12 h 18 min
